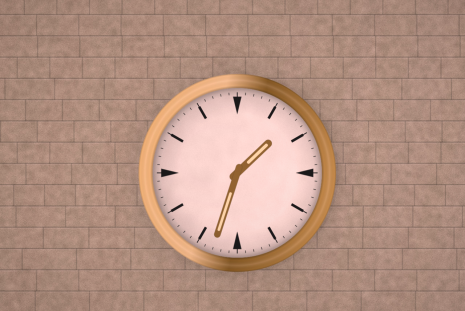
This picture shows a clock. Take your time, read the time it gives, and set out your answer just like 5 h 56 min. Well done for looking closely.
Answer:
1 h 33 min
